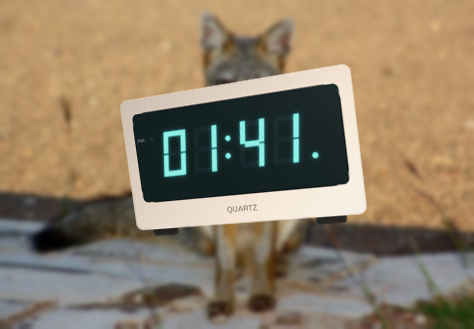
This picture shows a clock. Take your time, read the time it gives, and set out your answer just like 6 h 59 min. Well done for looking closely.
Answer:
1 h 41 min
